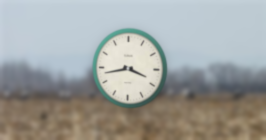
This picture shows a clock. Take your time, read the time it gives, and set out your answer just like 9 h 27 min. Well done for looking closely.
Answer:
3 h 43 min
